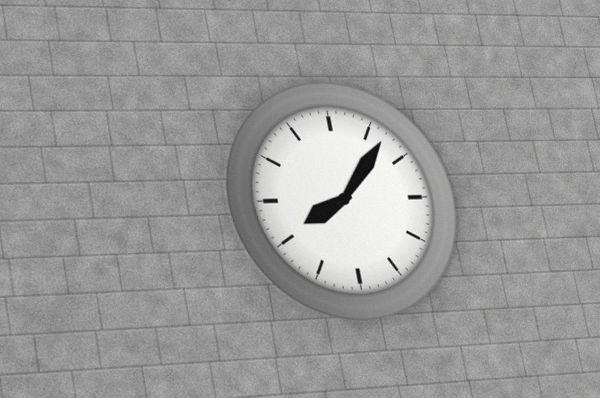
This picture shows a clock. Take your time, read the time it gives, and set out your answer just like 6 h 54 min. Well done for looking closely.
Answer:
8 h 07 min
